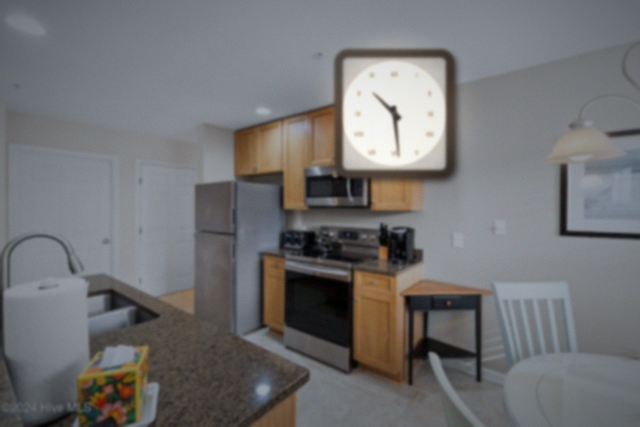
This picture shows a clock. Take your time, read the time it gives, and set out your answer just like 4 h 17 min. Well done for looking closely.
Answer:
10 h 29 min
